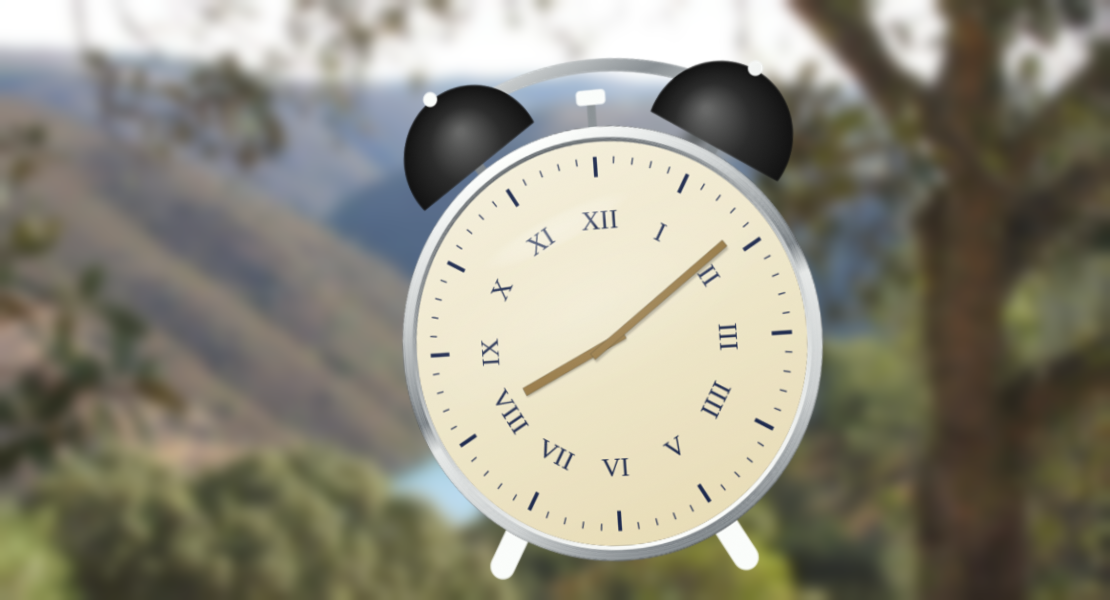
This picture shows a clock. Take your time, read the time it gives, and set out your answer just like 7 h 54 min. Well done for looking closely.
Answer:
8 h 09 min
